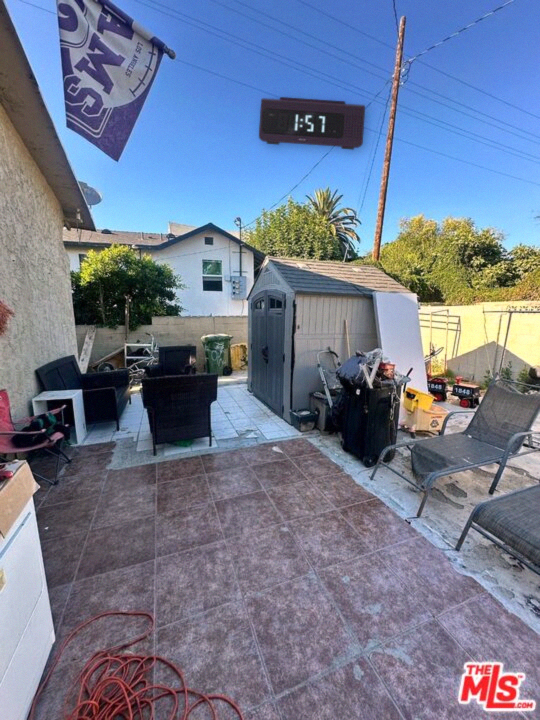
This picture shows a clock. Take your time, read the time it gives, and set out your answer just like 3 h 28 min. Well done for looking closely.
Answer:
1 h 57 min
